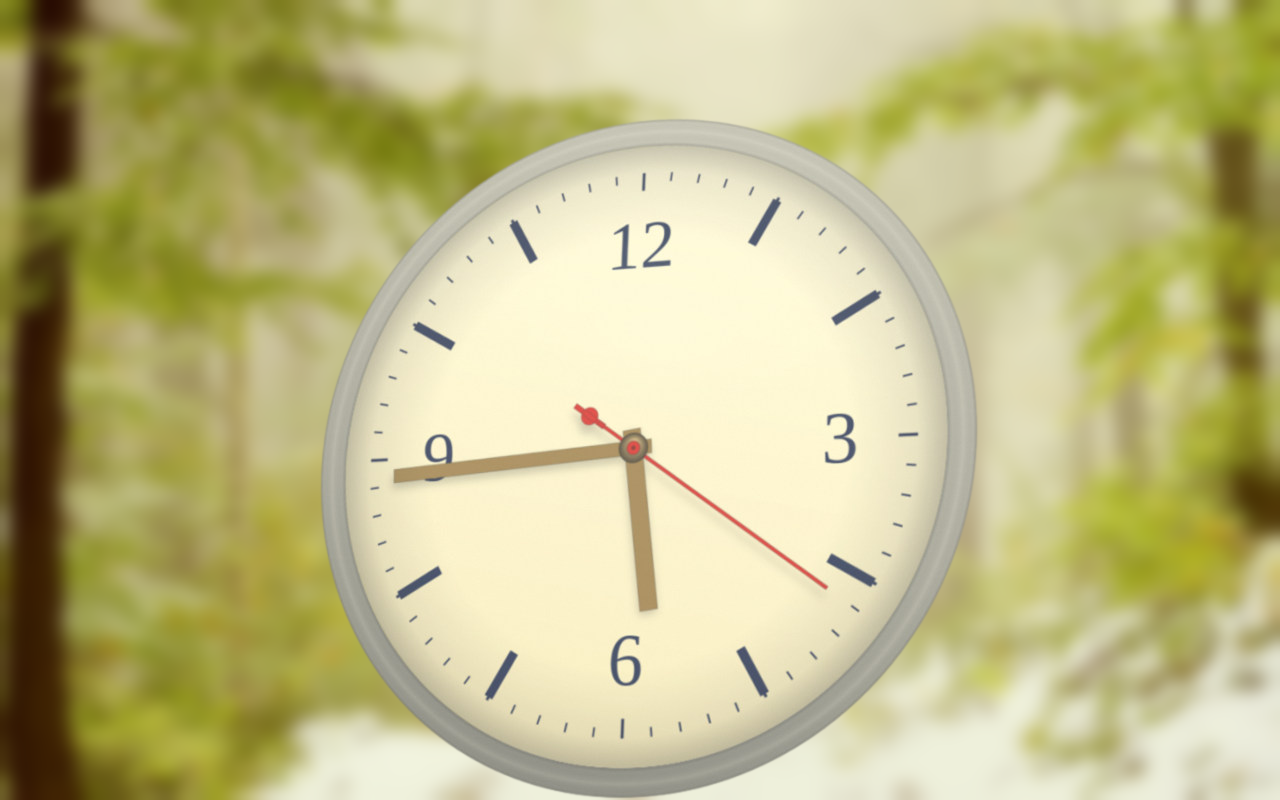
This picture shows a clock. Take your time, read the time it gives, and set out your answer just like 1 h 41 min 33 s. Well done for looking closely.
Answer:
5 h 44 min 21 s
